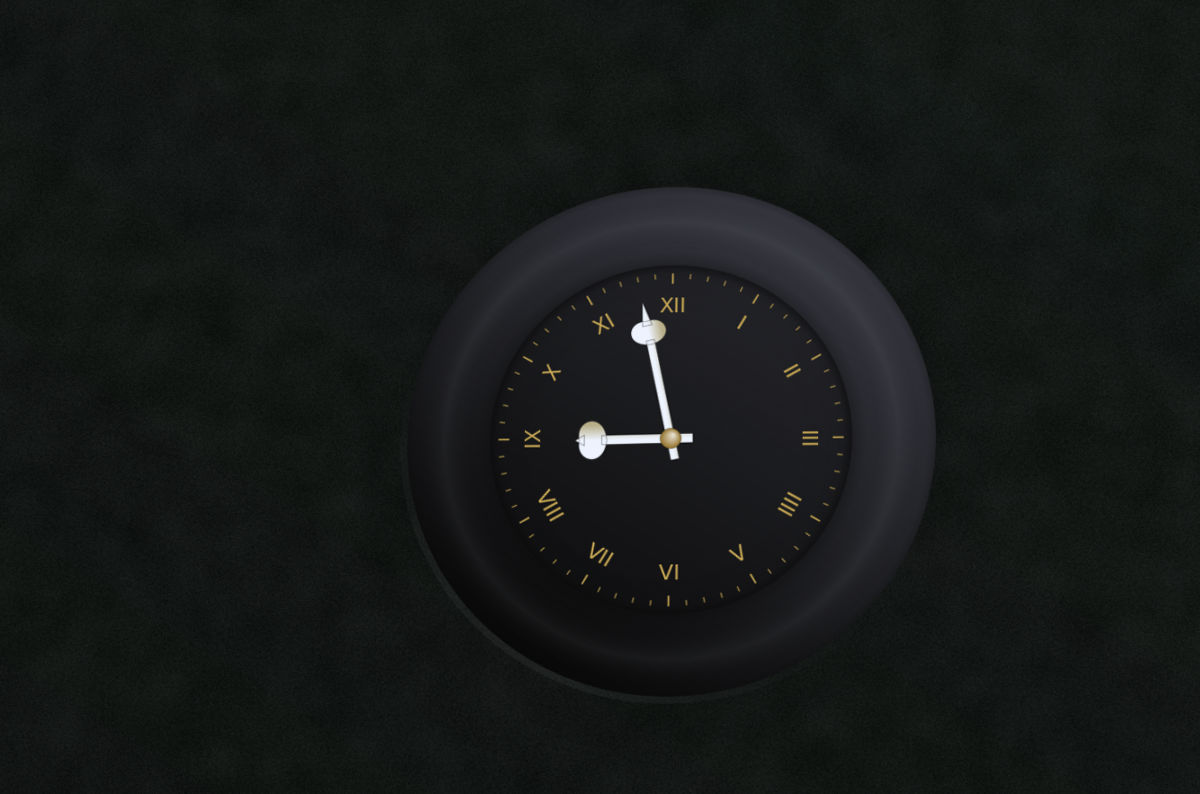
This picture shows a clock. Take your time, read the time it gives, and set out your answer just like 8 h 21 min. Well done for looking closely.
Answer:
8 h 58 min
